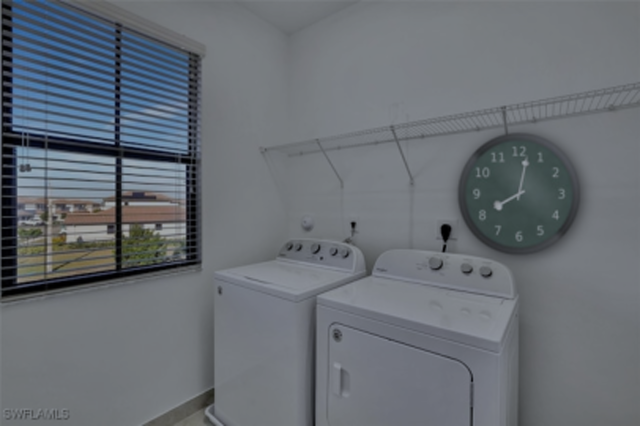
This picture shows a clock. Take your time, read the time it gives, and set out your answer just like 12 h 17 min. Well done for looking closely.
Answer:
8 h 02 min
